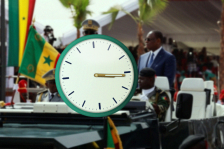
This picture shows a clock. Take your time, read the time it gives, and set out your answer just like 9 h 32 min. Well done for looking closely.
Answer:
3 h 16 min
